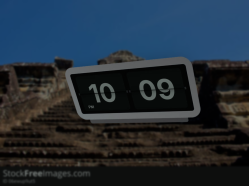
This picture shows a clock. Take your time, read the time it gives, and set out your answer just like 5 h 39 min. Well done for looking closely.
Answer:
10 h 09 min
